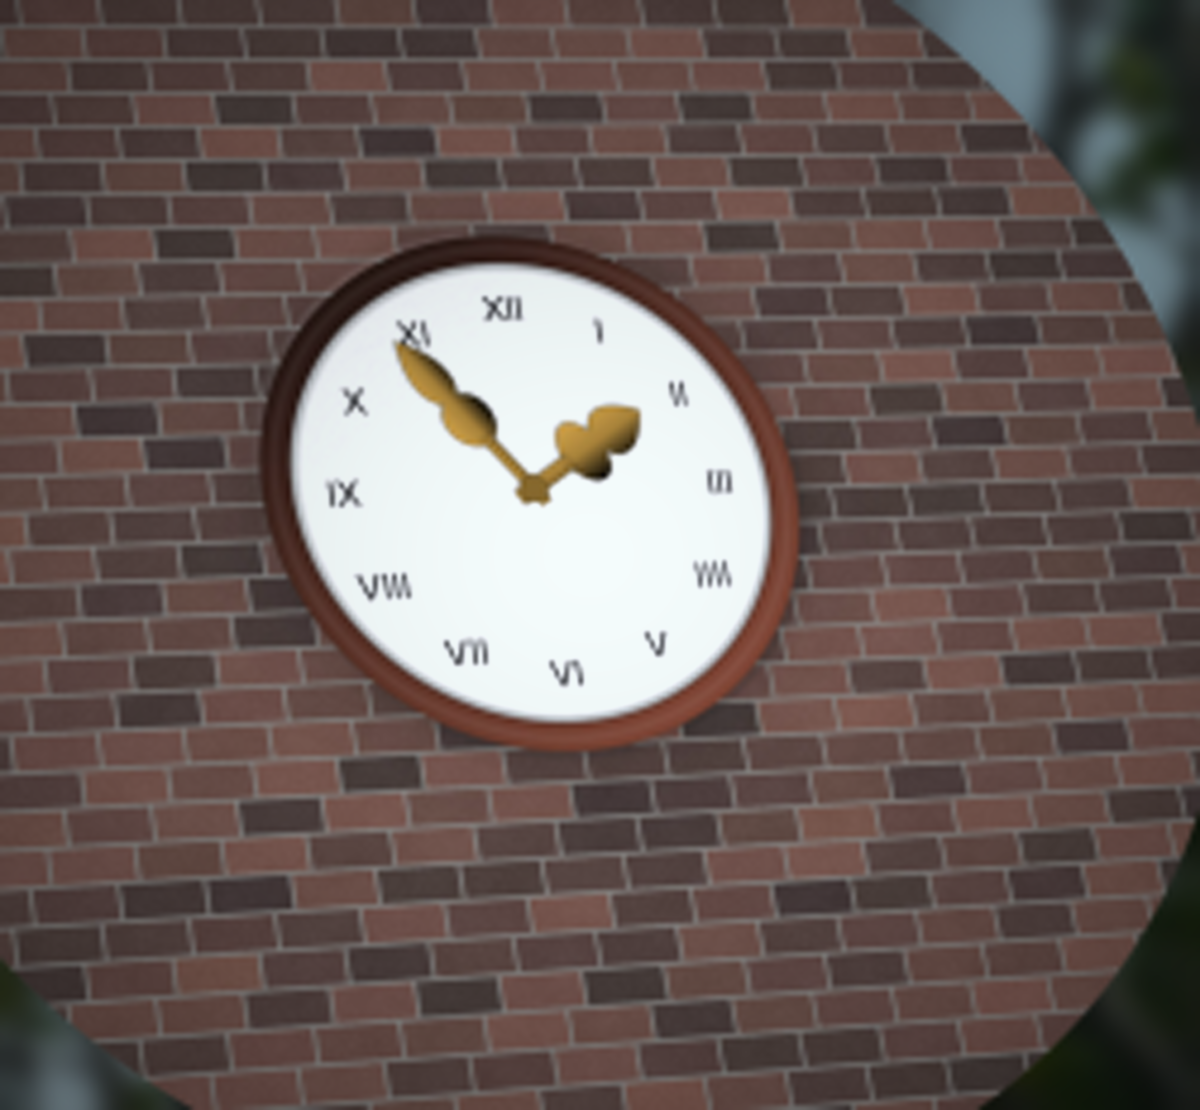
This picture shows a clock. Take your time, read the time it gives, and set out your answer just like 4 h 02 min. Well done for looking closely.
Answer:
1 h 54 min
